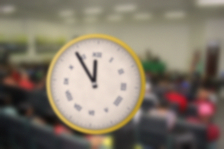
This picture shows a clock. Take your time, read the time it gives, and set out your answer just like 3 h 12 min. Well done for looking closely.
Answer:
11 h 54 min
